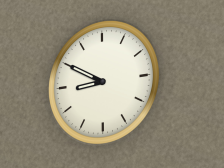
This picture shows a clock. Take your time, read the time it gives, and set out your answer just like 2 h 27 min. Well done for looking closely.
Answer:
8 h 50 min
